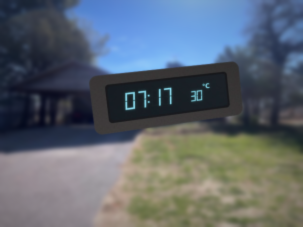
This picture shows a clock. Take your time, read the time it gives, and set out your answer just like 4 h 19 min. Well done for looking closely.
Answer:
7 h 17 min
